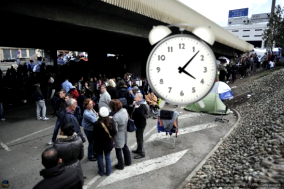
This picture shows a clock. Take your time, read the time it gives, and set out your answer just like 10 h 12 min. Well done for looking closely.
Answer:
4 h 07 min
